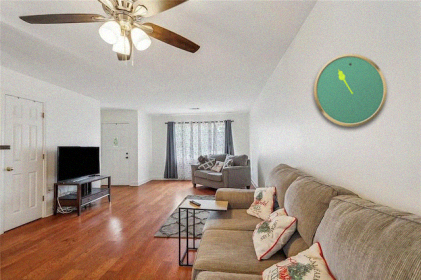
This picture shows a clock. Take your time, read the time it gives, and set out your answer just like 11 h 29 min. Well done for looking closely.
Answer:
10 h 55 min
